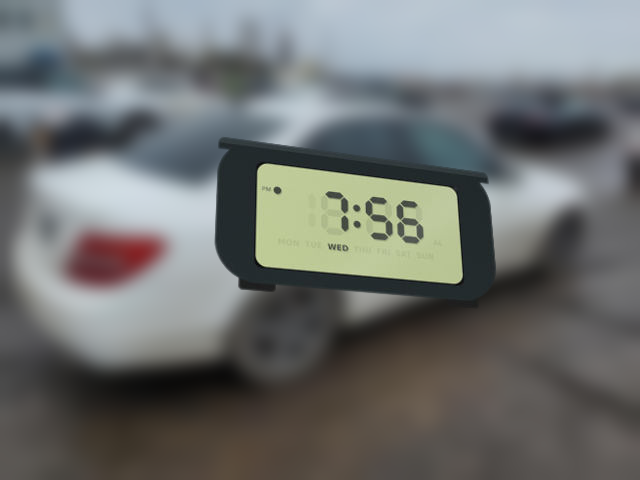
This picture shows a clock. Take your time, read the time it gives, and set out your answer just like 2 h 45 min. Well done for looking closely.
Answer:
7 h 56 min
